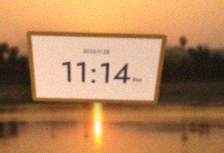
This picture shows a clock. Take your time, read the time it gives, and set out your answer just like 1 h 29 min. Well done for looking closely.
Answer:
11 h 14 min
